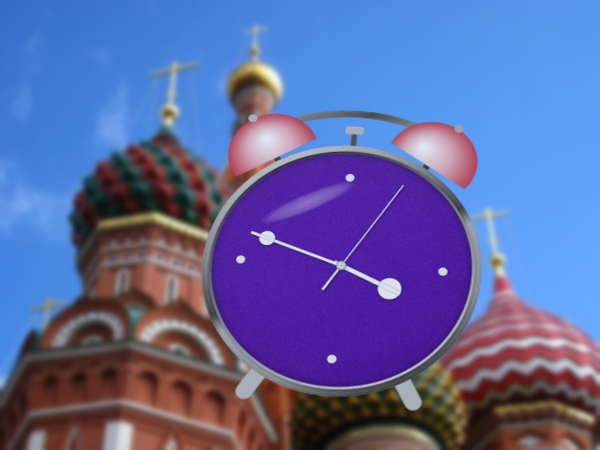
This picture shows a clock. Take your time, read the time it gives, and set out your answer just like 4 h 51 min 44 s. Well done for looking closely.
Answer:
3 h 48 min 05 s
